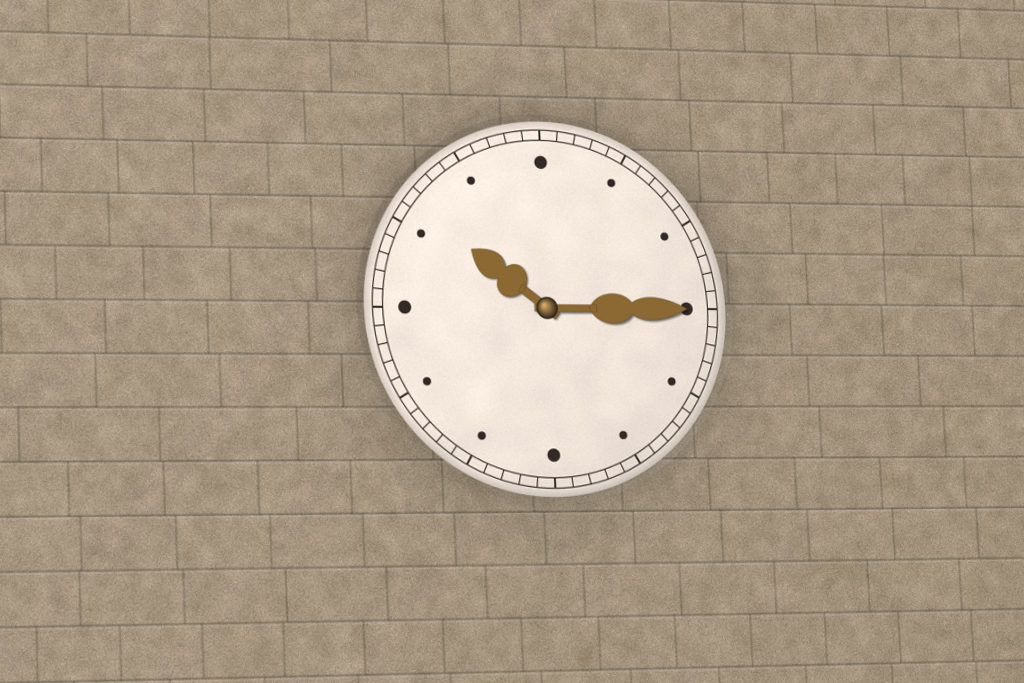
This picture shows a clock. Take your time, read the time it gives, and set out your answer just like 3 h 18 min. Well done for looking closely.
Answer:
10 h 15 min
